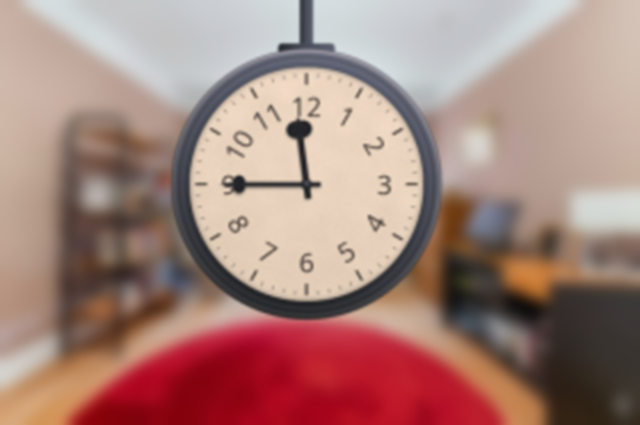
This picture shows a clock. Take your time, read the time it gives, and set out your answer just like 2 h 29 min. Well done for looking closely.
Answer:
11 h 45 min
